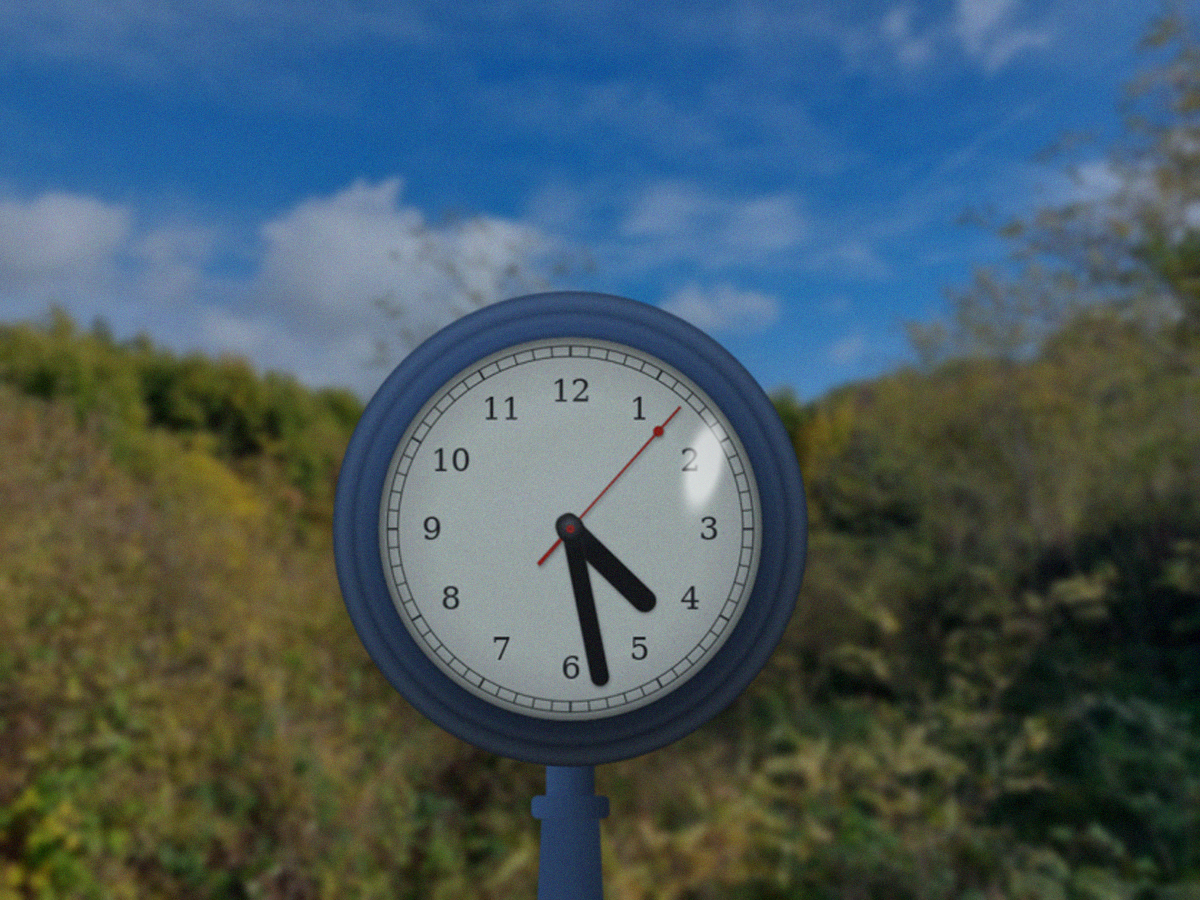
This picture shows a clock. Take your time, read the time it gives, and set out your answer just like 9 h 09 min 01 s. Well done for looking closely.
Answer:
4 h 28 min 07 s
